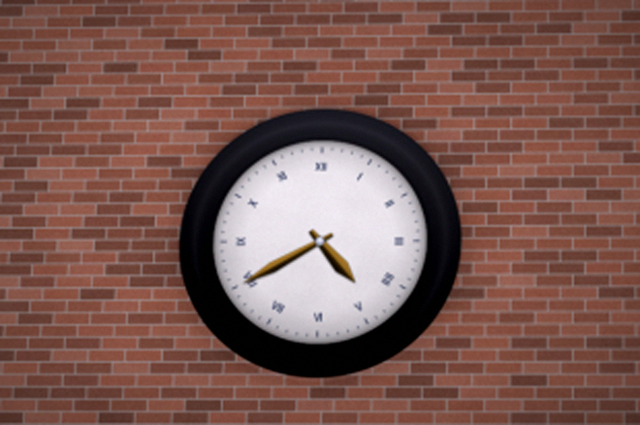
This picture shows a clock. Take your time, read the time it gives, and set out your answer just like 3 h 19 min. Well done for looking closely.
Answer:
4 h 40 min
